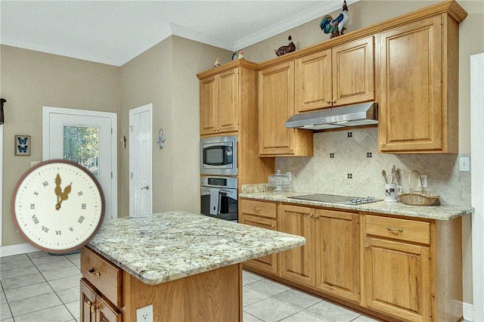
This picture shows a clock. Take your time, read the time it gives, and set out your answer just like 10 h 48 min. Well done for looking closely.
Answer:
1 h 00 min
